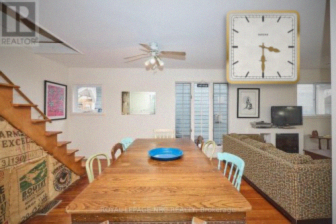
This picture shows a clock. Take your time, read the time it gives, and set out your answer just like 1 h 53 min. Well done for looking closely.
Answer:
3 h 30 min
